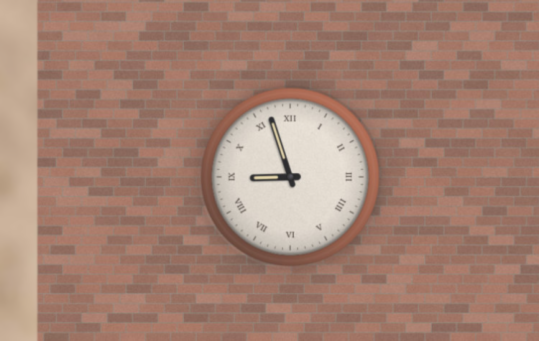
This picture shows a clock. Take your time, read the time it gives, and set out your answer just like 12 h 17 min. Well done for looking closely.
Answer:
8 h 57 min
